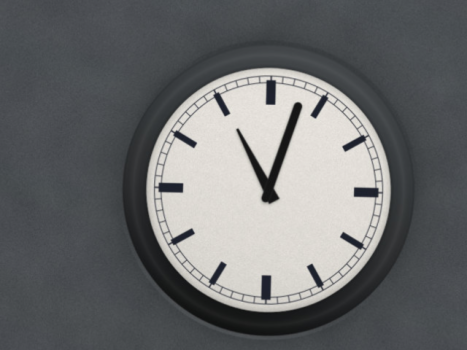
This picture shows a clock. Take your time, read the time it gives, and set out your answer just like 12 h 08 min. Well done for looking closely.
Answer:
11 h 03 min
